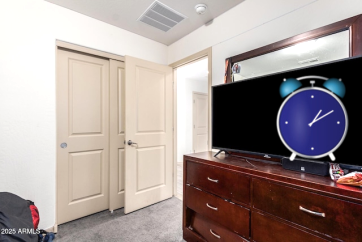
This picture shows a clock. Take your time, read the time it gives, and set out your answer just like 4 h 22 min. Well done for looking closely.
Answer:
1 h 10 min
